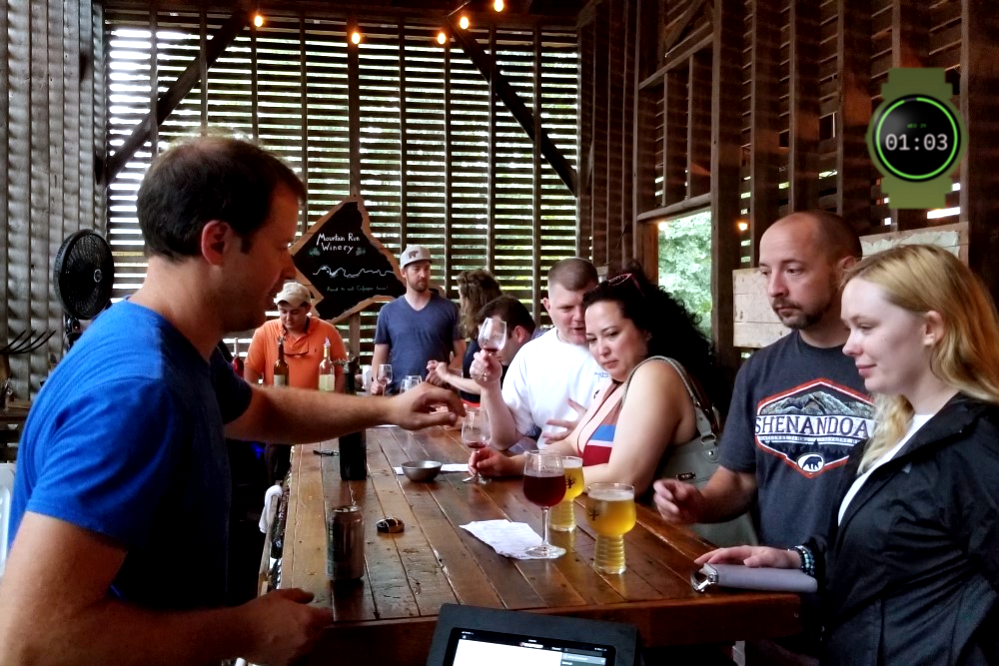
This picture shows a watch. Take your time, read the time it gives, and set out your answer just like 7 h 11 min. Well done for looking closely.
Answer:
1 h 03 min
